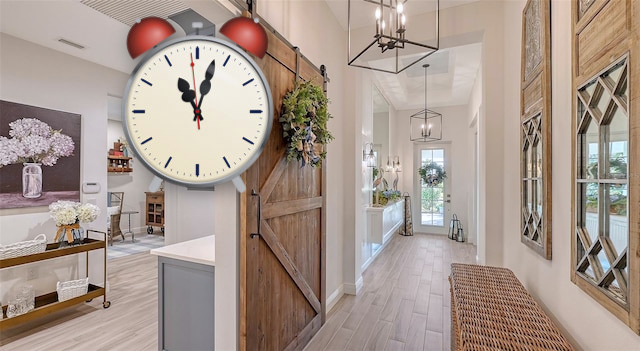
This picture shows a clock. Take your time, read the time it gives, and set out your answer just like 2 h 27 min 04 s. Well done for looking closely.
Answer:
11 h 02 min 59 s
